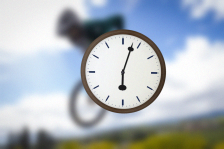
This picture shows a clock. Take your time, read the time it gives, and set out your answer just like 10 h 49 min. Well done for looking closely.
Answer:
6 h 03 min
